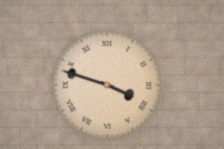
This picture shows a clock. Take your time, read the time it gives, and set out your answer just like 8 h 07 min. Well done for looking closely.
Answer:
3 h 48 min
